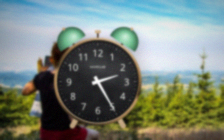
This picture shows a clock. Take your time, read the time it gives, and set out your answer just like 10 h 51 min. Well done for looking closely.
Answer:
2 h 25 min
